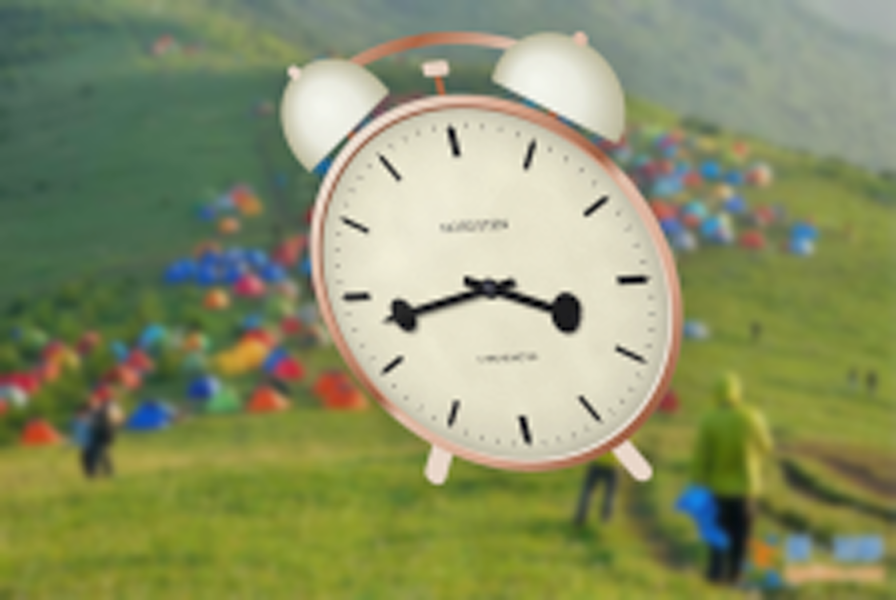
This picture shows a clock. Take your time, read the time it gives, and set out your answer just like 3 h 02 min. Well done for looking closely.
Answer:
3 h 43 min
